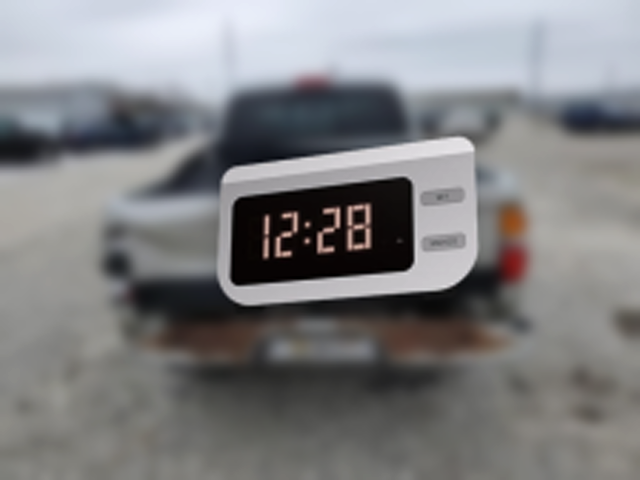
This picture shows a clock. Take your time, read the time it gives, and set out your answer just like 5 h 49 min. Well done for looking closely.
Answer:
12 h 28 min
